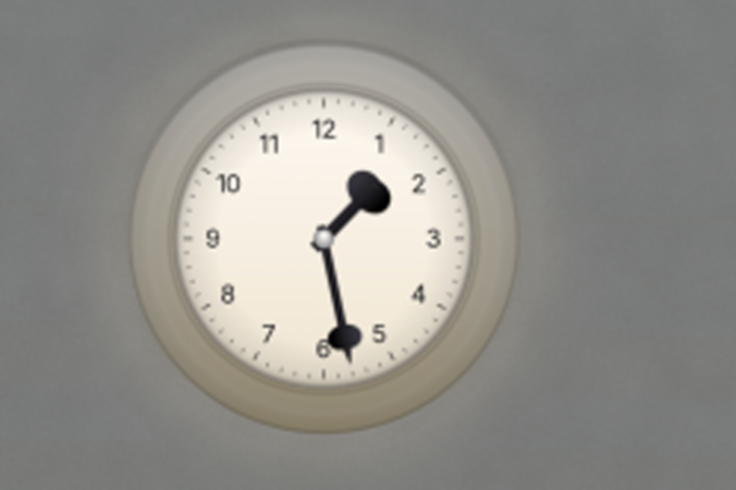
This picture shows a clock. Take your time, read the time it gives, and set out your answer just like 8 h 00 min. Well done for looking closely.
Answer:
1 h 28 min
